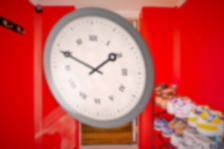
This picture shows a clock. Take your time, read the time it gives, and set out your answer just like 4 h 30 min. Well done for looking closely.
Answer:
1 h 49 min
